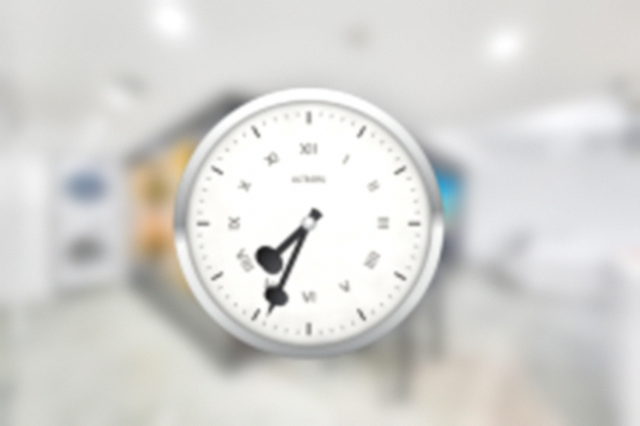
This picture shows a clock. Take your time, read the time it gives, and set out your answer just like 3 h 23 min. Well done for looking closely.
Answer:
7 h 34 min
